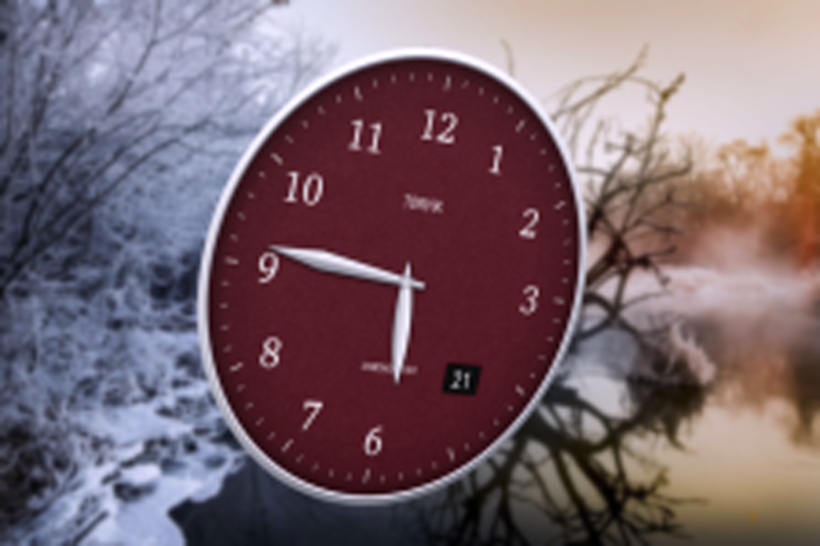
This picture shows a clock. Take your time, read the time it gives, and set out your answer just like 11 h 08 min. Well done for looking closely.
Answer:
5 h 46 min
